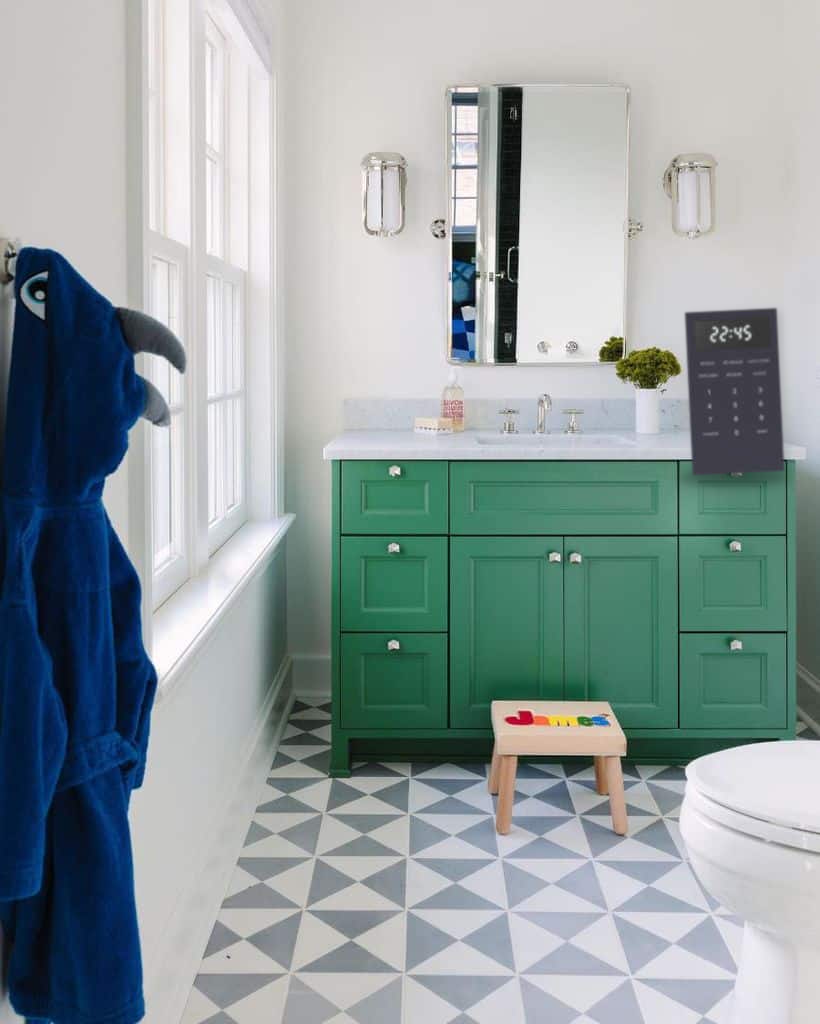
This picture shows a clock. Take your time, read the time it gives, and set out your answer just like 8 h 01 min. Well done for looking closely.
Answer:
22 h 45 min
